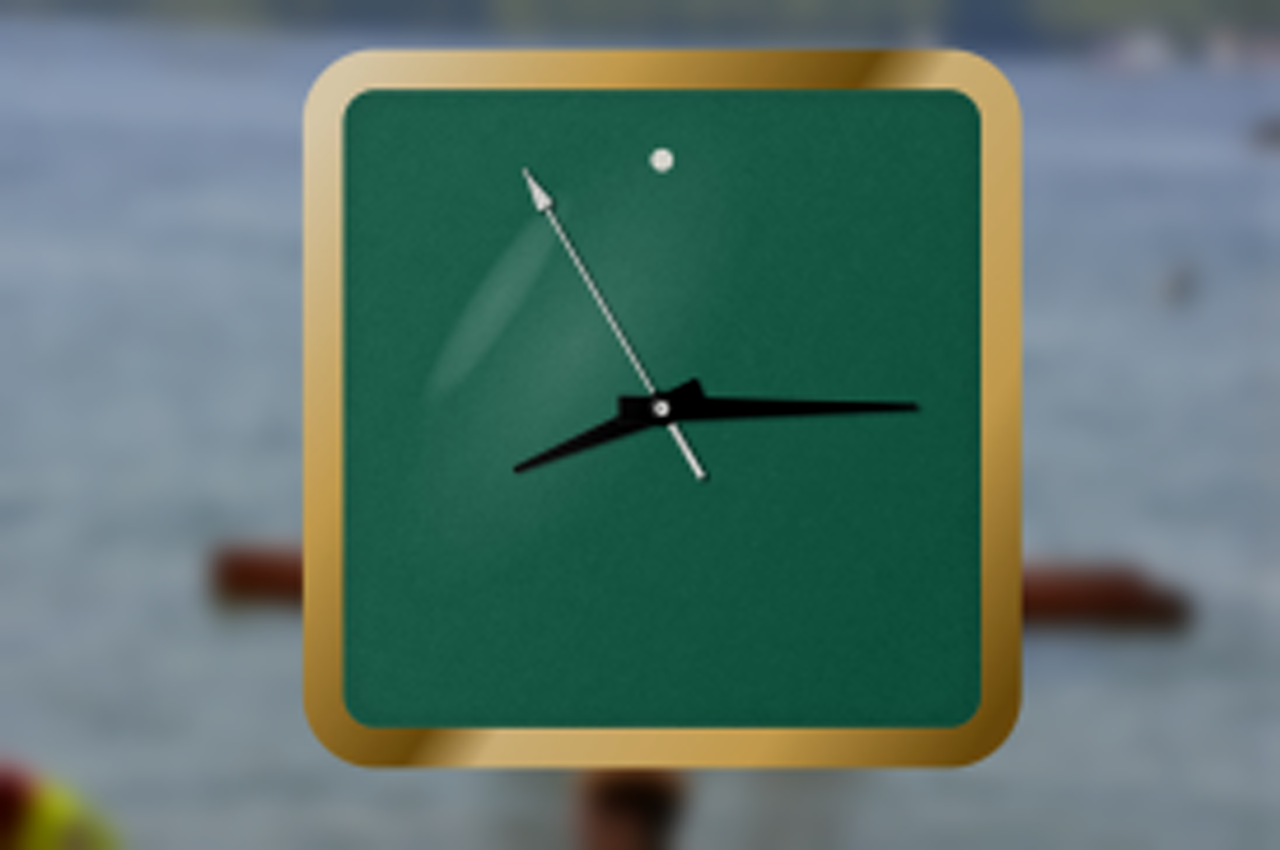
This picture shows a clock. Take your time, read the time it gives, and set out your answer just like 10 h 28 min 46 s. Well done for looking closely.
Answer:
8 h 14 min 55 s
